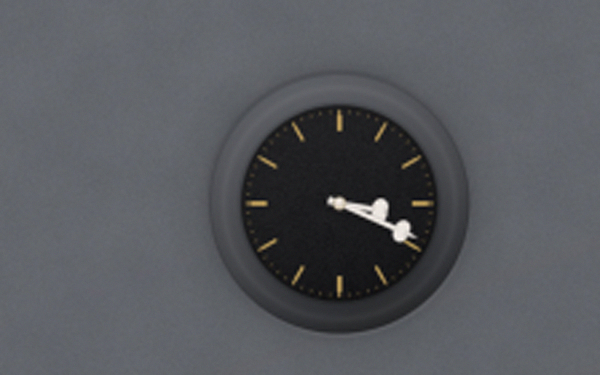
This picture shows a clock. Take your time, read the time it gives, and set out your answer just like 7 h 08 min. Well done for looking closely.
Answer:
3 h 19 min
